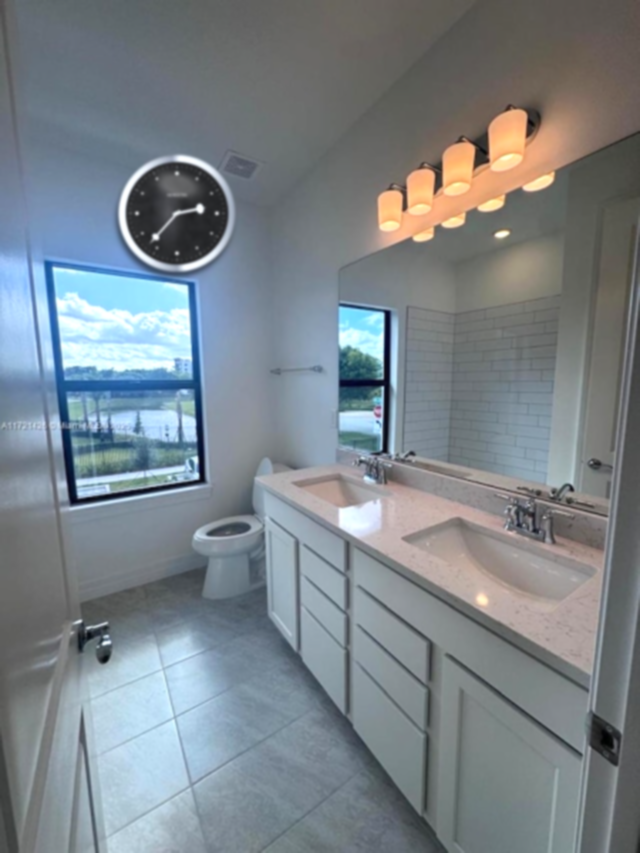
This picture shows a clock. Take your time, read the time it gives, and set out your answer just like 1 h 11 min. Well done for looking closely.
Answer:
2 h 37 min
